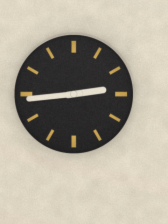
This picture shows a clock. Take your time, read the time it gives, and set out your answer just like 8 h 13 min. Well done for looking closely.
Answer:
2 h 44 min
